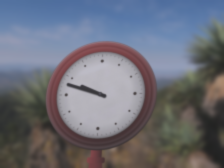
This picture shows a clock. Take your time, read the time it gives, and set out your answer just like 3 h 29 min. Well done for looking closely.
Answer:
9 h 48 min
